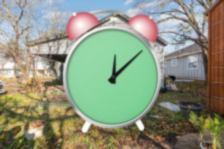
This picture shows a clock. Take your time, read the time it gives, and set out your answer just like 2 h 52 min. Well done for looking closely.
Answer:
12 h 08 min
